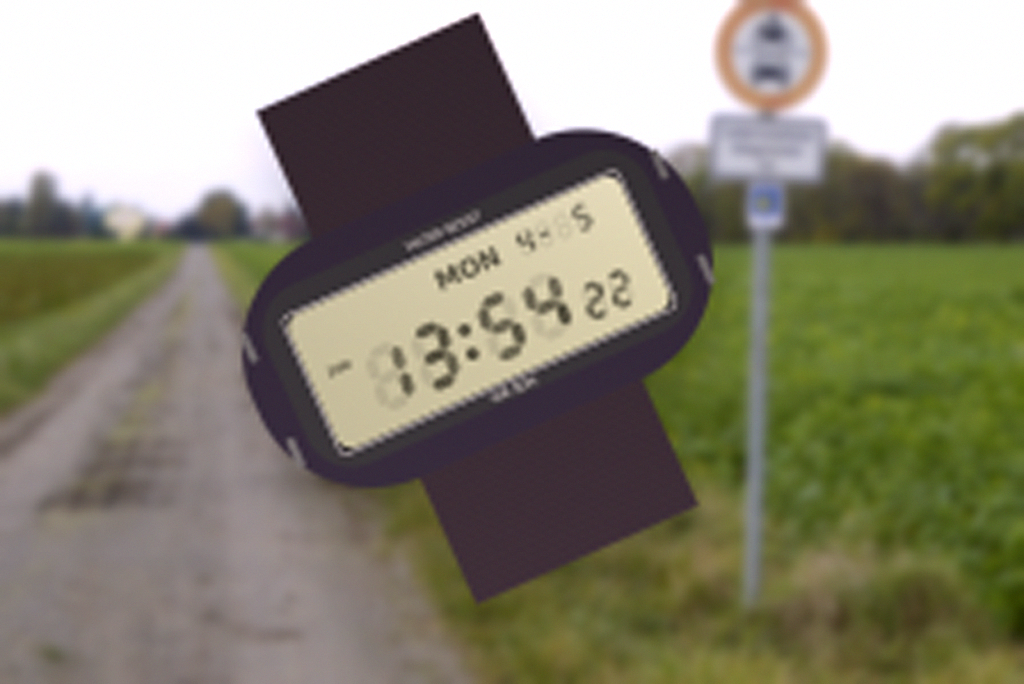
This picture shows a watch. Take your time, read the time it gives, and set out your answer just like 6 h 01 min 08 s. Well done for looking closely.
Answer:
13 h 54 min 22 s
